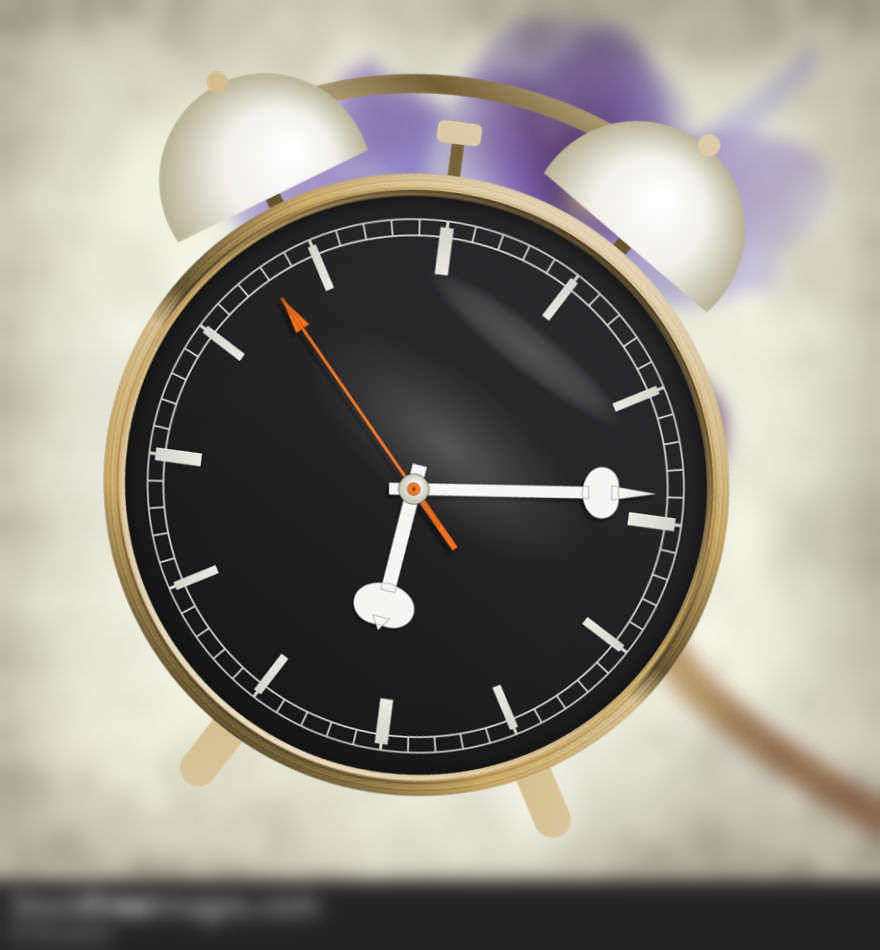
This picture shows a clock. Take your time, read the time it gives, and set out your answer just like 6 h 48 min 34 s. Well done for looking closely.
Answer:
6 h 13 min 53 s
